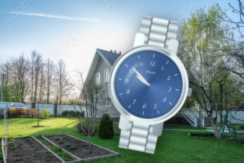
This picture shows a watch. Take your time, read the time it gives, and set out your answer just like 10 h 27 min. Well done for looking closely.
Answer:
9 h 51 min
